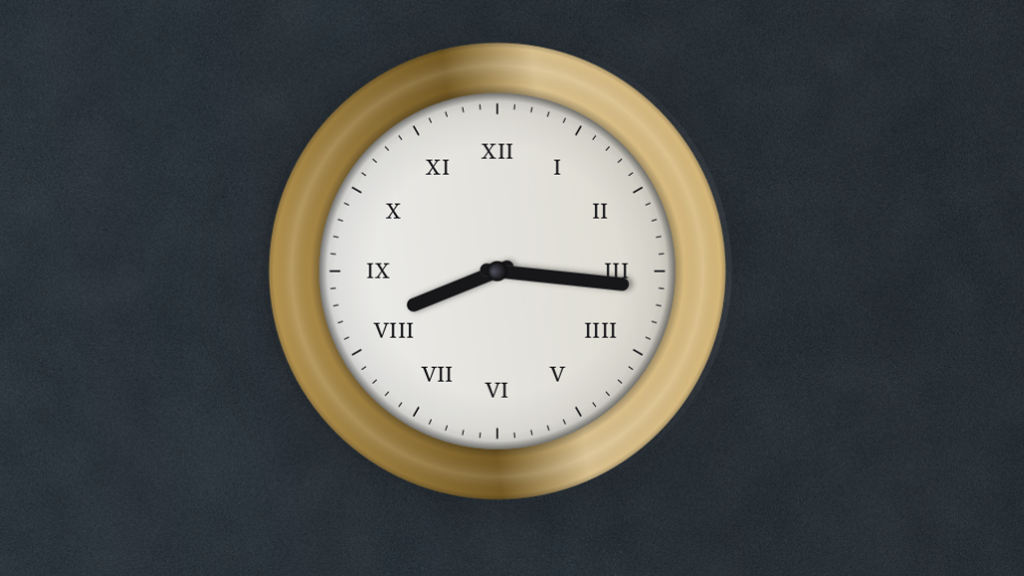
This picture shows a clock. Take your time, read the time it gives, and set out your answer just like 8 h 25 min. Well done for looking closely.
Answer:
8 h 16 min
